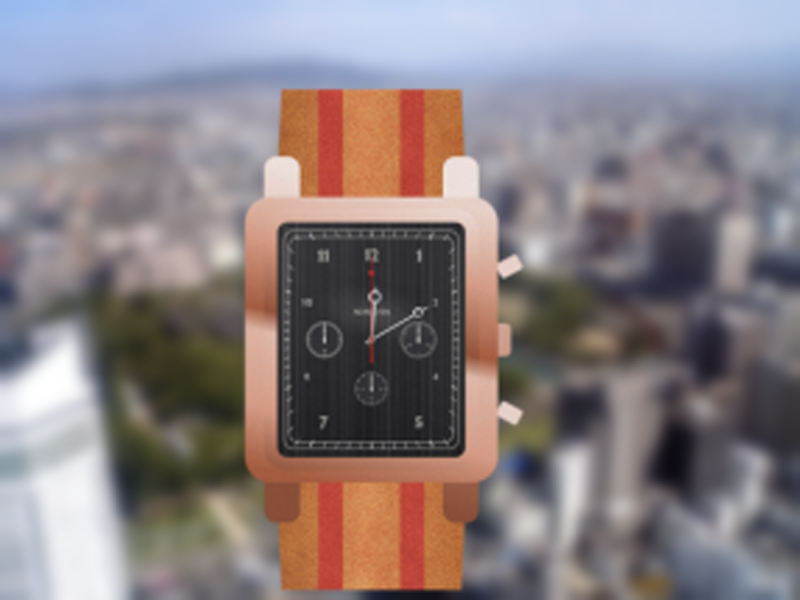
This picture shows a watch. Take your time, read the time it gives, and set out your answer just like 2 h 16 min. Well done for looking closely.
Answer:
12 h 10 min
